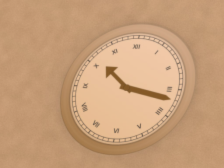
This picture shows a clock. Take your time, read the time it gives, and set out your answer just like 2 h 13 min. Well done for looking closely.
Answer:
10 h 17 min
